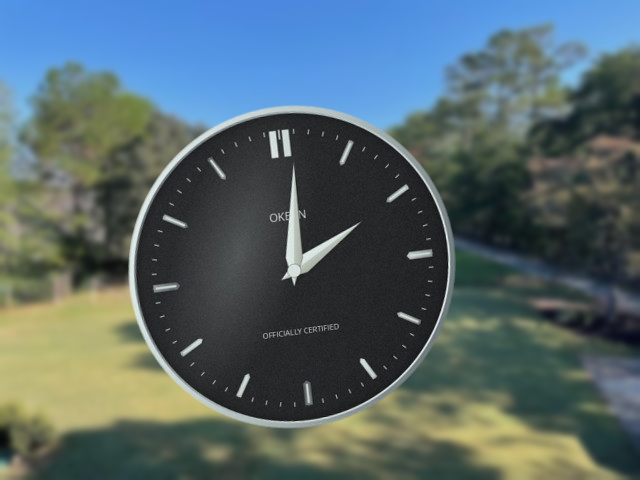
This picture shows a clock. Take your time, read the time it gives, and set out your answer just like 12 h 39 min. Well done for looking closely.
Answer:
2 h 01 min
